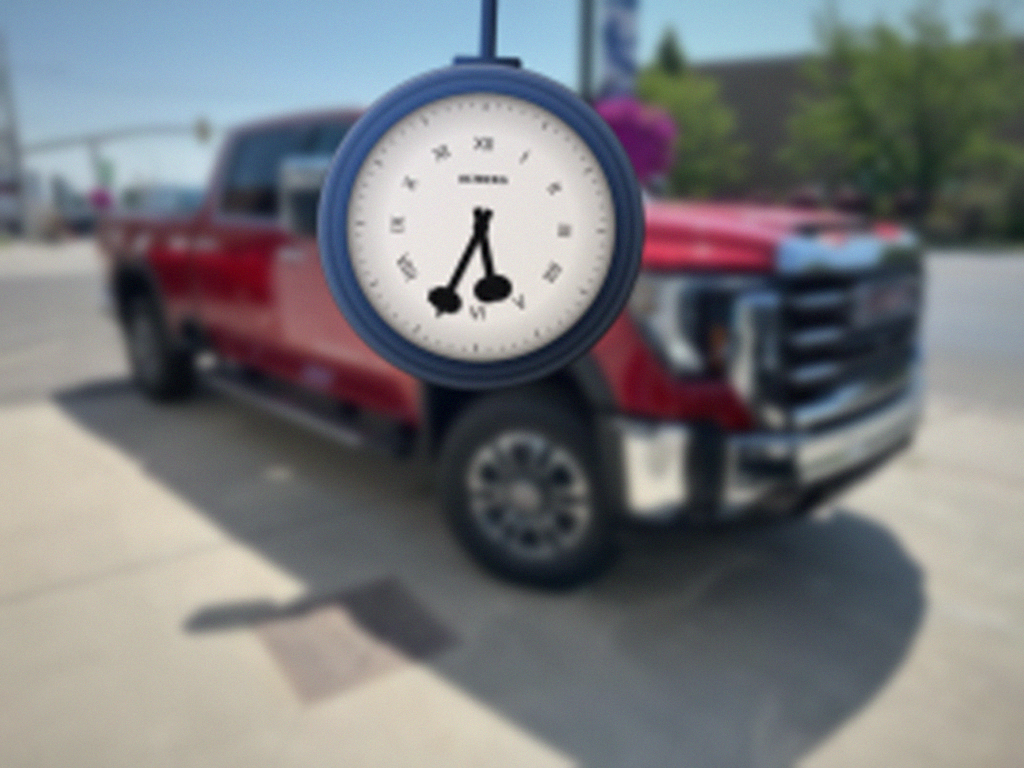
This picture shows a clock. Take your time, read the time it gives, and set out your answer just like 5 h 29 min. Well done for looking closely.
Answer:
5 h 34 min
